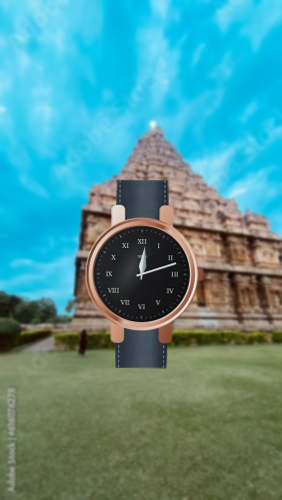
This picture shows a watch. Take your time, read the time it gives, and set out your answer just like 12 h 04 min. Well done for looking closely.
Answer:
12 h 12 min
